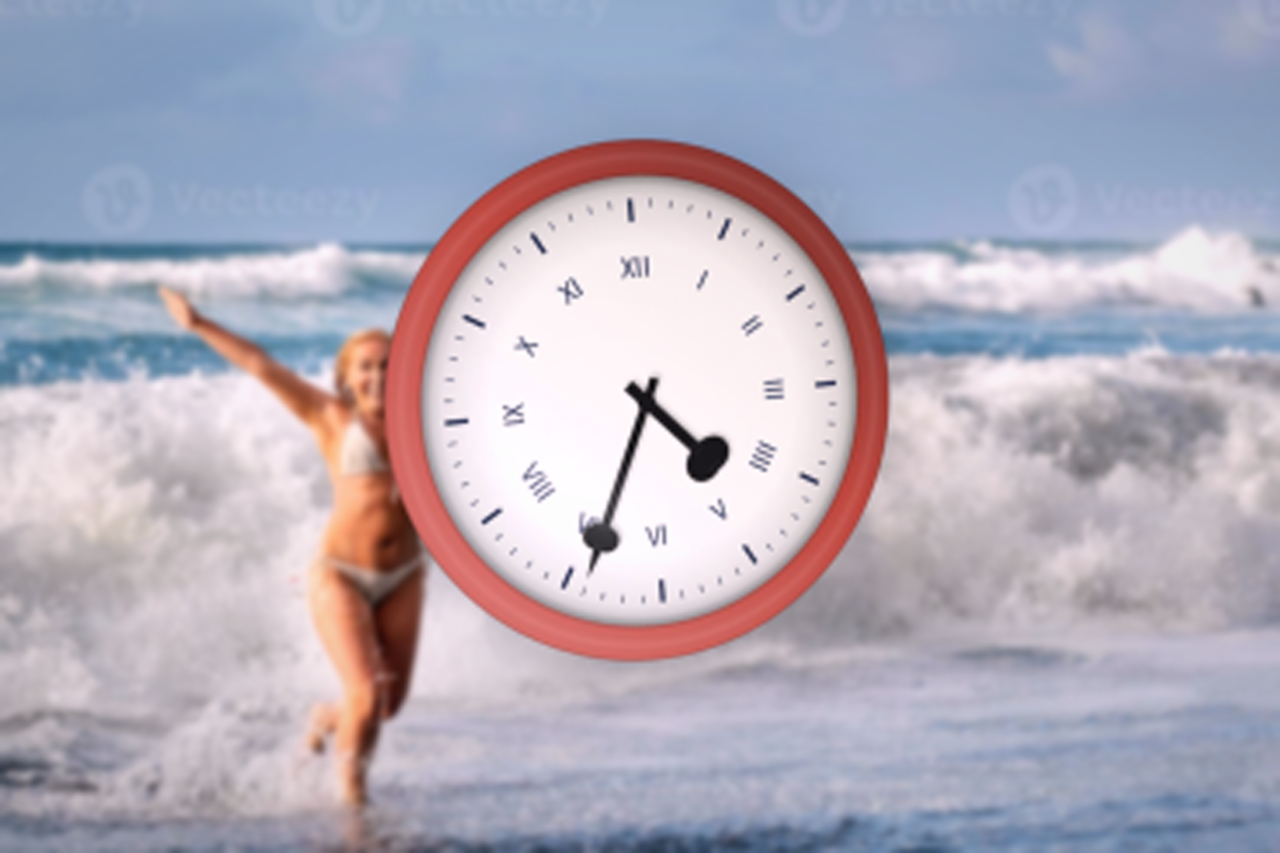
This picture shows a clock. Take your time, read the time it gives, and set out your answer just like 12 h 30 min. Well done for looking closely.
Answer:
4 h 34 min
